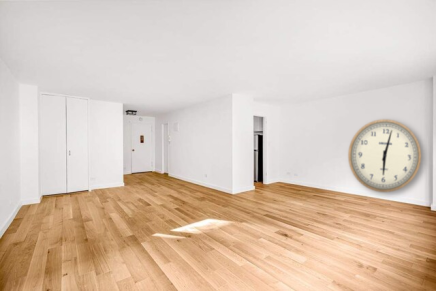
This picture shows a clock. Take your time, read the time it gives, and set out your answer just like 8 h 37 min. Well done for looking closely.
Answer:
6 h 02 min
